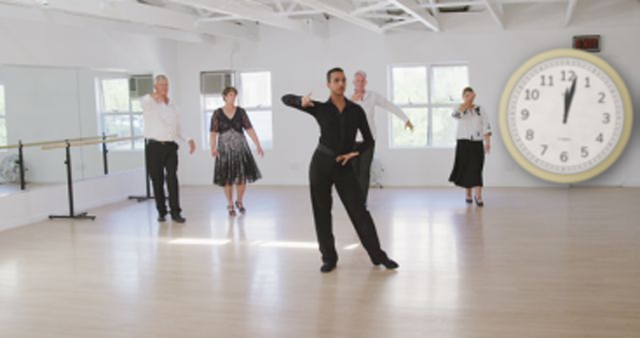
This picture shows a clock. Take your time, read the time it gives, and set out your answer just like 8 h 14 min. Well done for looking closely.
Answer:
12 h 02 min
